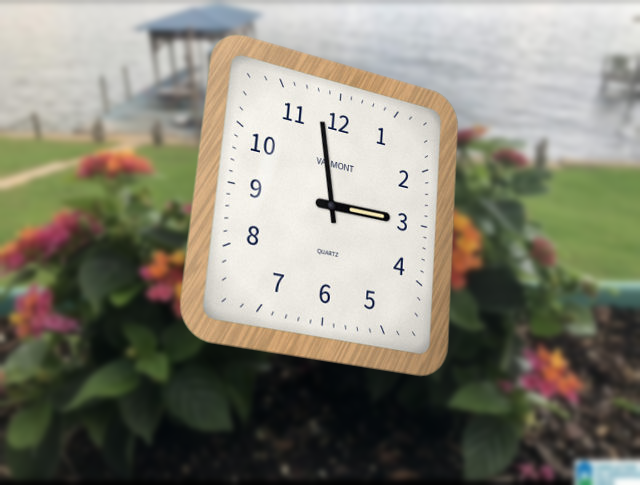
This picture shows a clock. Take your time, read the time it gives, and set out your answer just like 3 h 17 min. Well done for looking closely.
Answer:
2 h 58 min
